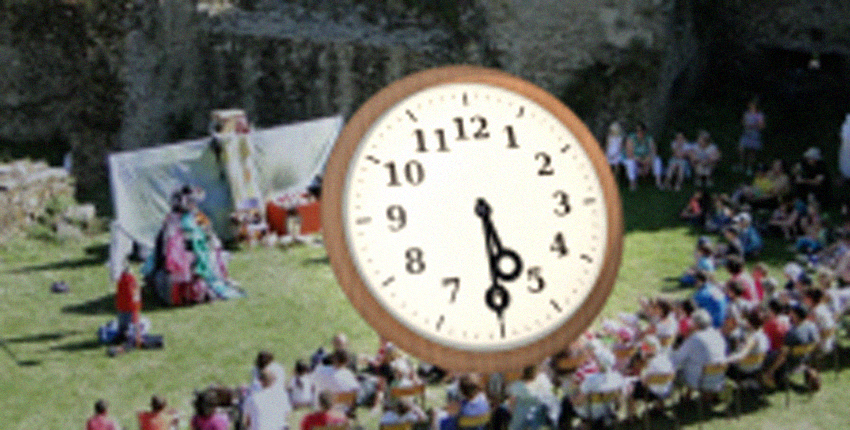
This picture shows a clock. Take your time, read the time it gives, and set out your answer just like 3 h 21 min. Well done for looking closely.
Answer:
5 h 30 min
